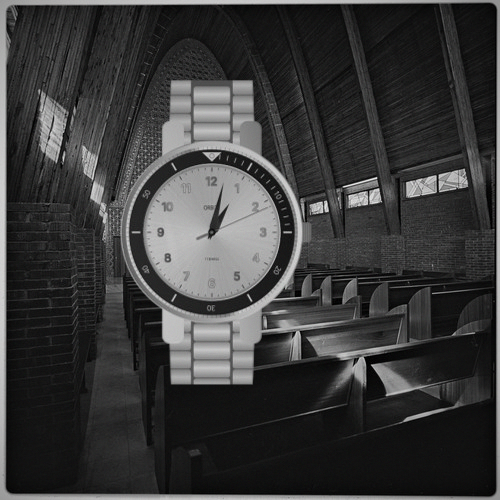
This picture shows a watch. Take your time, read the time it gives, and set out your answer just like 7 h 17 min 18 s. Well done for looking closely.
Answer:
1 h 02 min 11 s
